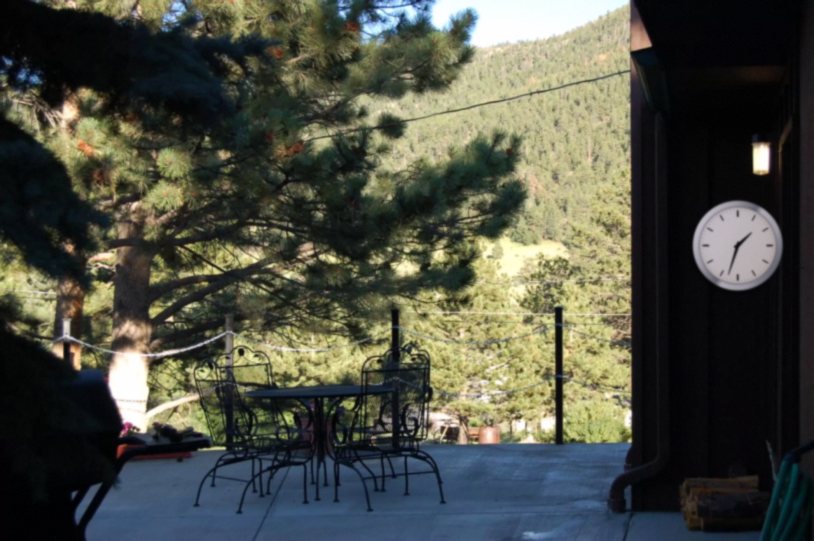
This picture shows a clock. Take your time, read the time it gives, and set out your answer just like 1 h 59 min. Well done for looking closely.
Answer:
1 h 33 min
